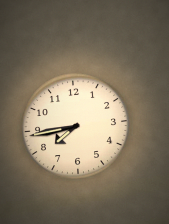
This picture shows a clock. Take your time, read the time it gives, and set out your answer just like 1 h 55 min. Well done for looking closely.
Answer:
7 h 44 min
